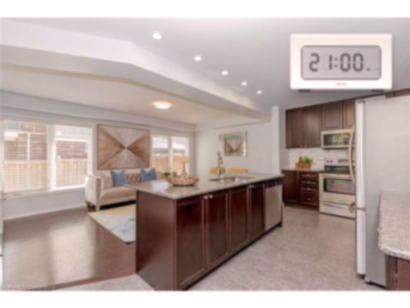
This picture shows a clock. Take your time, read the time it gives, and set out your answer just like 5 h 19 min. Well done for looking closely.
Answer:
21 h 00 min
